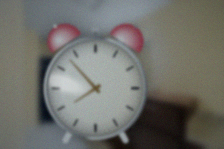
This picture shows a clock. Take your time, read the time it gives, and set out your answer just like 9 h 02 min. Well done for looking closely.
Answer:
7 h 53 min
